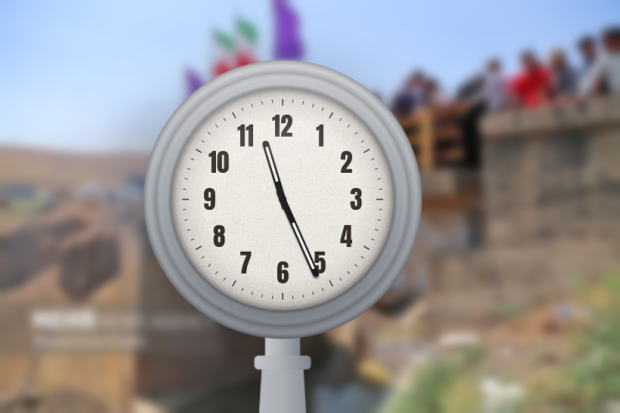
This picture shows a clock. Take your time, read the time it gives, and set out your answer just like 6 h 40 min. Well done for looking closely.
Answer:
11 h 26 min
